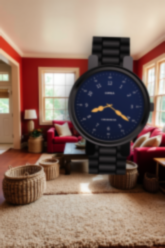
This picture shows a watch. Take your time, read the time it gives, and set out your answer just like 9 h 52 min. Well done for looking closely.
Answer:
8 h 21 min
